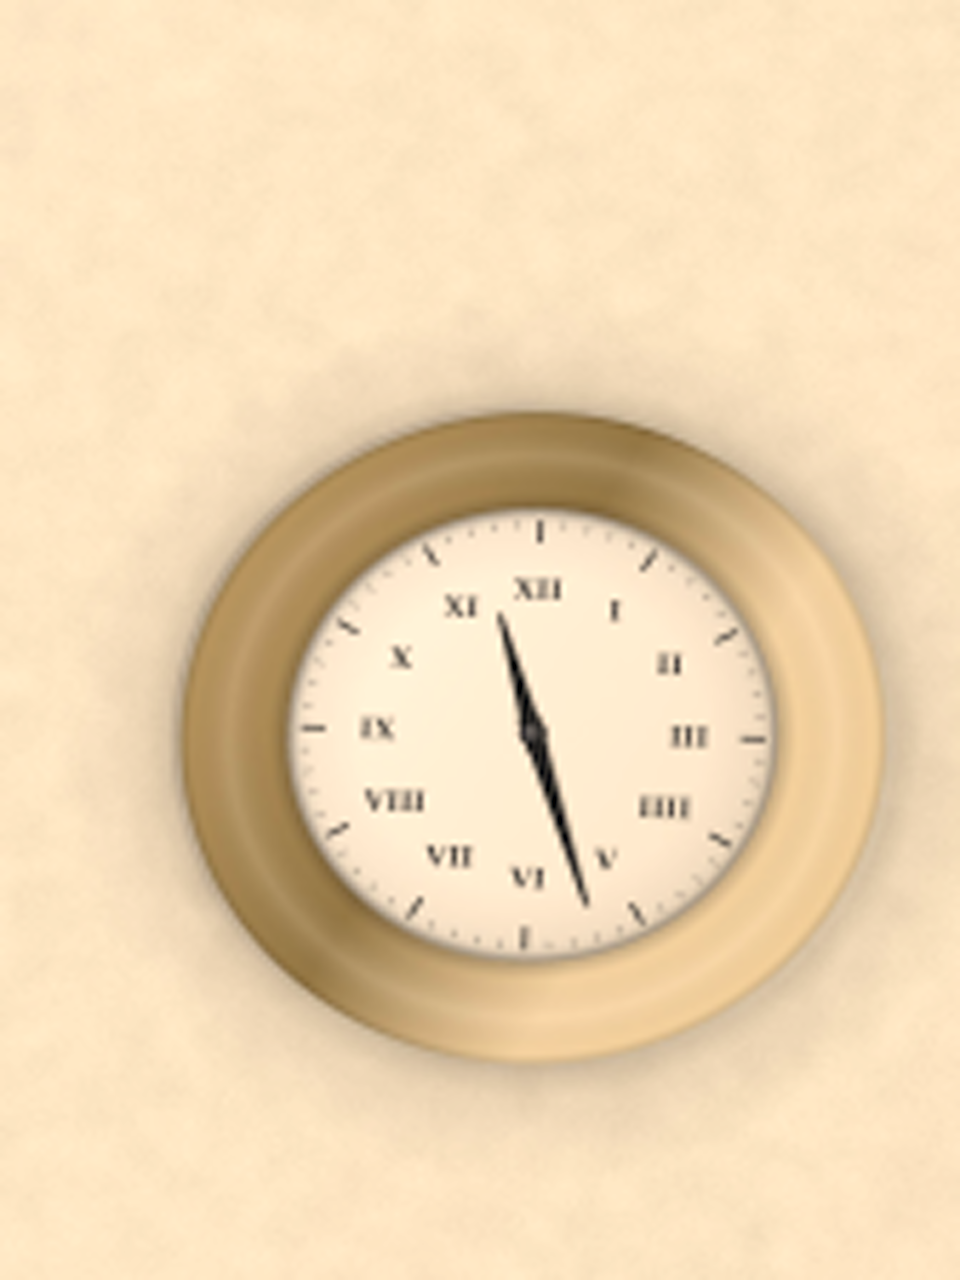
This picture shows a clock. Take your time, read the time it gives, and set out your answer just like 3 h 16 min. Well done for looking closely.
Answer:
11 h 27 min
